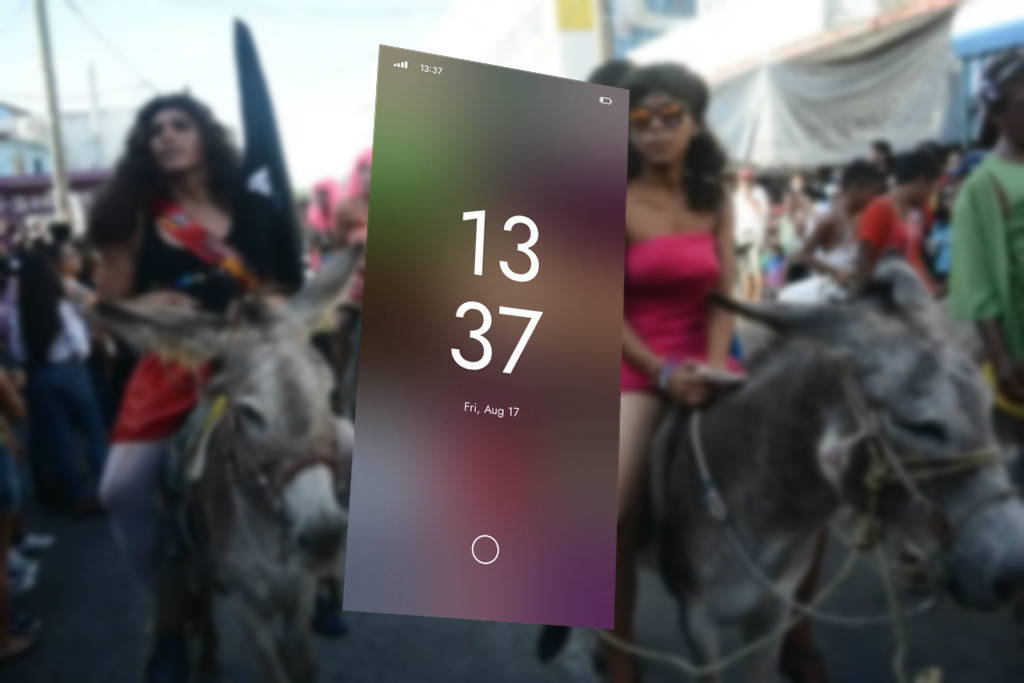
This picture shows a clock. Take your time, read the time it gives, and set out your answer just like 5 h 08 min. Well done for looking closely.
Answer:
13 h 37 min
